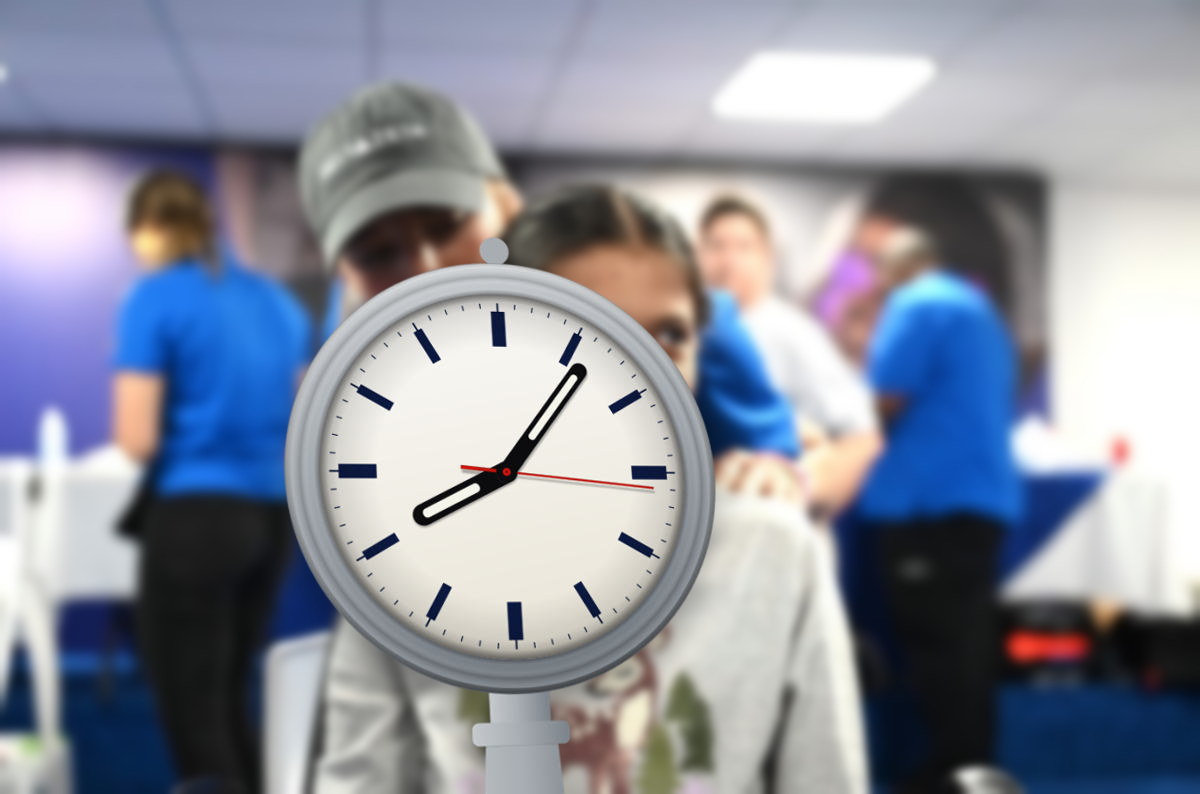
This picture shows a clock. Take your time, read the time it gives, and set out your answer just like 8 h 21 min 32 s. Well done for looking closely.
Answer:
8 h 06 min 16 s
